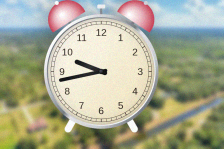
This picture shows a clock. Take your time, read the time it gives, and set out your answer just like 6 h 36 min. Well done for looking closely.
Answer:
9 h 43 min
